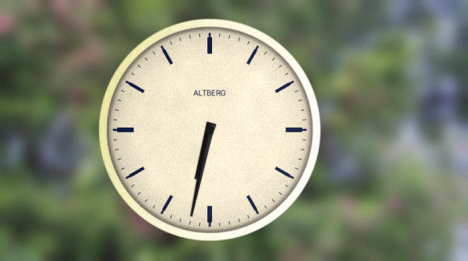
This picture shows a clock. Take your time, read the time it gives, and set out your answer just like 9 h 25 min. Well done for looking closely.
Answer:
6 h 32 min
